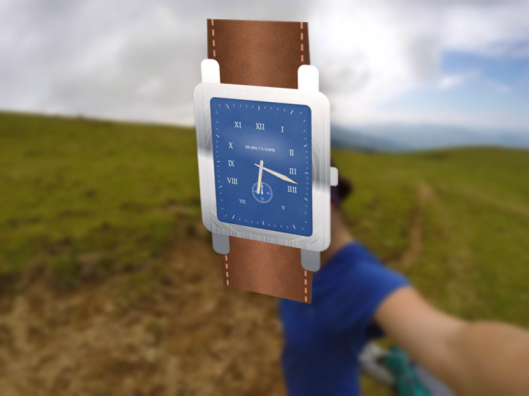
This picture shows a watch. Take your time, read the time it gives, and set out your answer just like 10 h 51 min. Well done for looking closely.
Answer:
6 h 18 min
